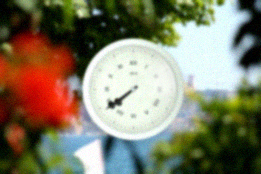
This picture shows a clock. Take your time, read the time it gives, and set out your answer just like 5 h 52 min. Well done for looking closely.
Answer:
7 h 39 min
